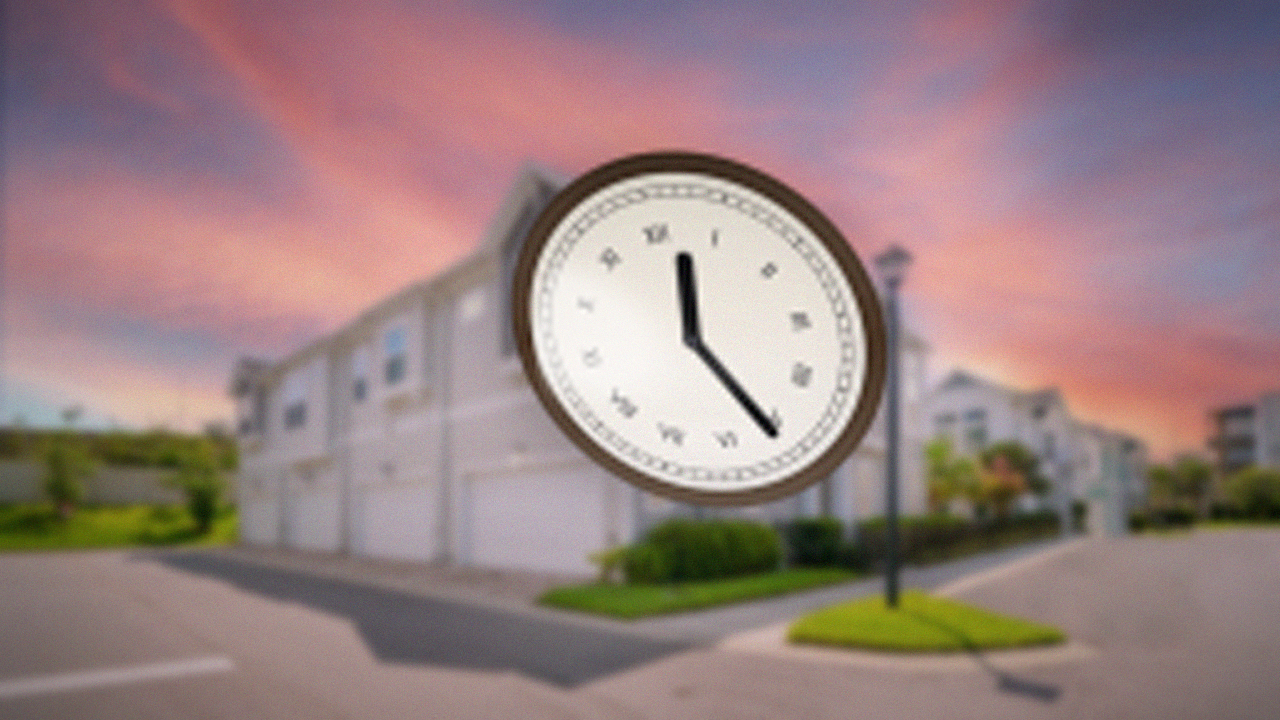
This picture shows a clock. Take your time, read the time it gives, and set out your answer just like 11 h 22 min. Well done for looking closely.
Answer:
12 h 26 min
